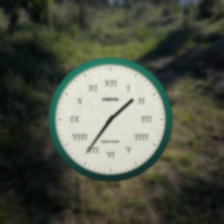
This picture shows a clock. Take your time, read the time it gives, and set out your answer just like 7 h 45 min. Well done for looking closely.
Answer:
1 h 36 min
